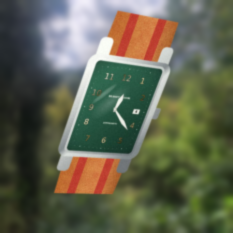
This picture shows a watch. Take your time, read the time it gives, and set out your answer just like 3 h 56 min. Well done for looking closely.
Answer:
12 h 22 min
